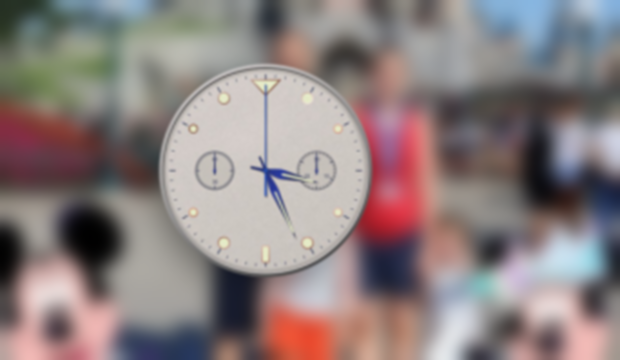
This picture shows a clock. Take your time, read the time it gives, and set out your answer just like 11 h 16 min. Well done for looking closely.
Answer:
3 h 26 min
